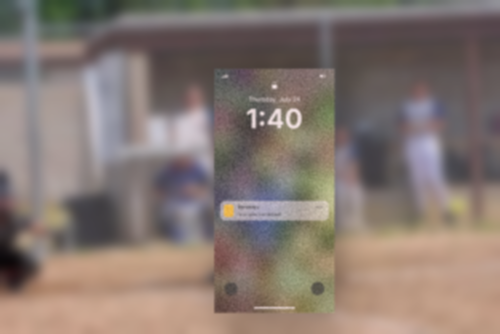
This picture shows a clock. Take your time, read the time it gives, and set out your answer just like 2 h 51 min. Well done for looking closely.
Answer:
1 h 40 min
